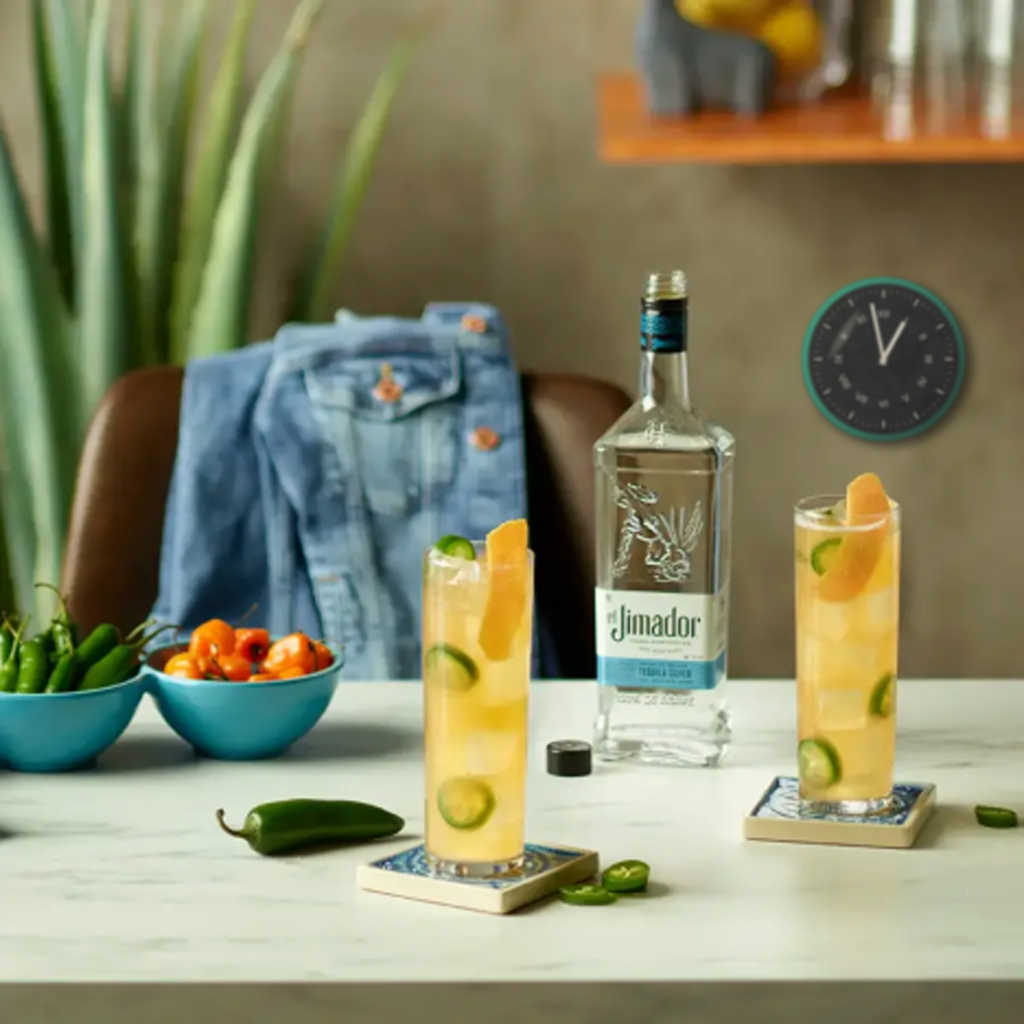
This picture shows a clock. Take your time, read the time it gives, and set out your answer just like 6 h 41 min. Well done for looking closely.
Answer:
12 h 58 min
